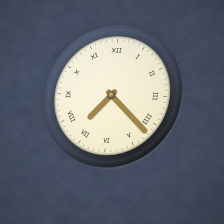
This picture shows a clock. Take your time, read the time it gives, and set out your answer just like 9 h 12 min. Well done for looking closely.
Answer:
7 h 22 min
